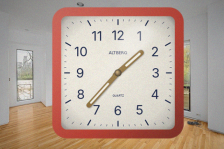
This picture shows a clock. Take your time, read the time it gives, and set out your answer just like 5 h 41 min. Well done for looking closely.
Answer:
1 h 37 min
